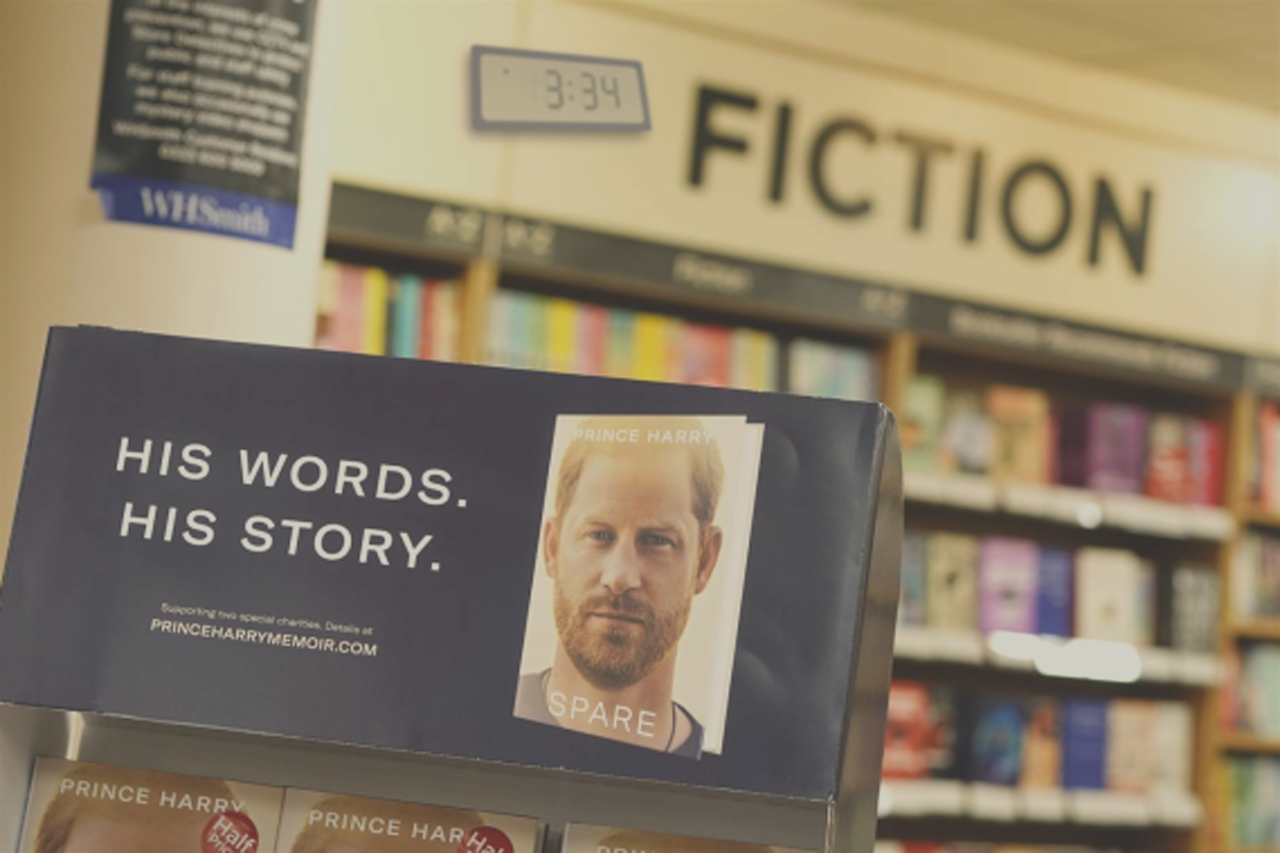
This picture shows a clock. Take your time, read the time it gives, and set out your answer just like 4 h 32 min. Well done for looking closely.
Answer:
3 h 34 min
